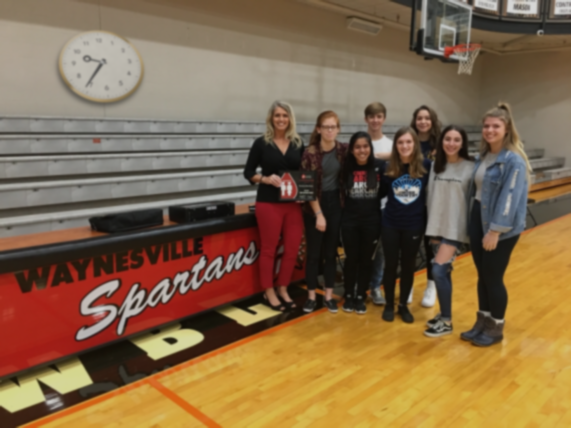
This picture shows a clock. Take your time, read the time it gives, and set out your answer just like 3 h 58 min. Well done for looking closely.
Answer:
9 h 36 min
